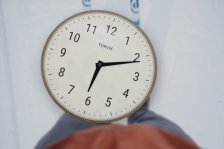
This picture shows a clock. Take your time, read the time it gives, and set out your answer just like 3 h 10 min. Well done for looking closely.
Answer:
6 h 11 min
